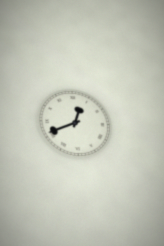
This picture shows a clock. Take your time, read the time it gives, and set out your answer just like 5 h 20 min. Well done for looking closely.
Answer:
12 h 41 min
